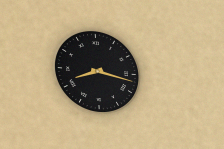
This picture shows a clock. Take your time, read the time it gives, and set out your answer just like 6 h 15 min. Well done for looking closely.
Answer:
8 h 17 min
